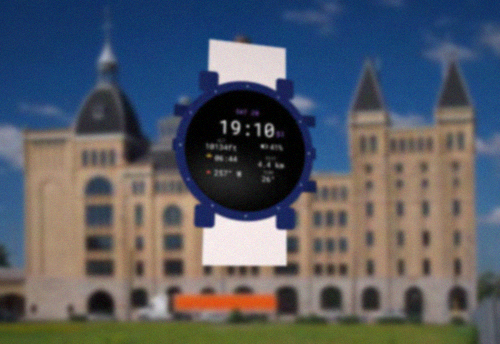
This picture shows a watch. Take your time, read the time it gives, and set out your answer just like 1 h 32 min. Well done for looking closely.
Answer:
19 h 10 min
